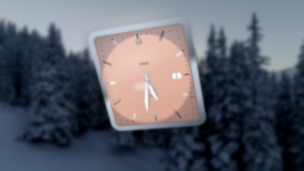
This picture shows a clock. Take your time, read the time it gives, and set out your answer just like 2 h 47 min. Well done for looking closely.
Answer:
5 h 32 min
